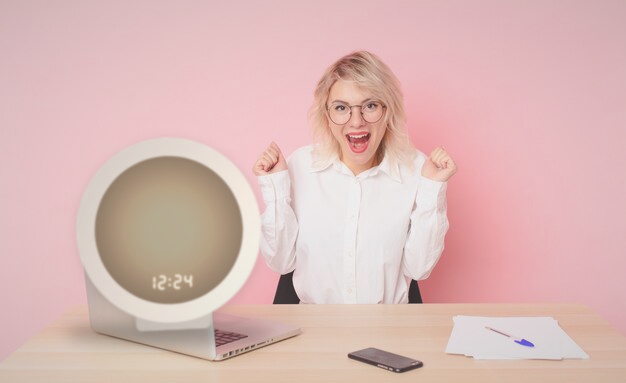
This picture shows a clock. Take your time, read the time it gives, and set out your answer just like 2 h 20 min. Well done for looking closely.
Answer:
12 h 24 min
